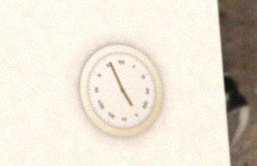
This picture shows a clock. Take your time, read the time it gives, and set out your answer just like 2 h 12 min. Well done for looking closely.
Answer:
4 h 56 min
